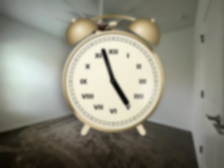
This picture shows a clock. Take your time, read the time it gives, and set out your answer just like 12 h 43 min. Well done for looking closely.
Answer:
4 h 57 min
